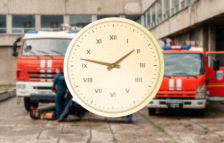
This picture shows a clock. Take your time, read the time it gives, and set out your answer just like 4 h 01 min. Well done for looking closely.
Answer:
1 h 47 min
